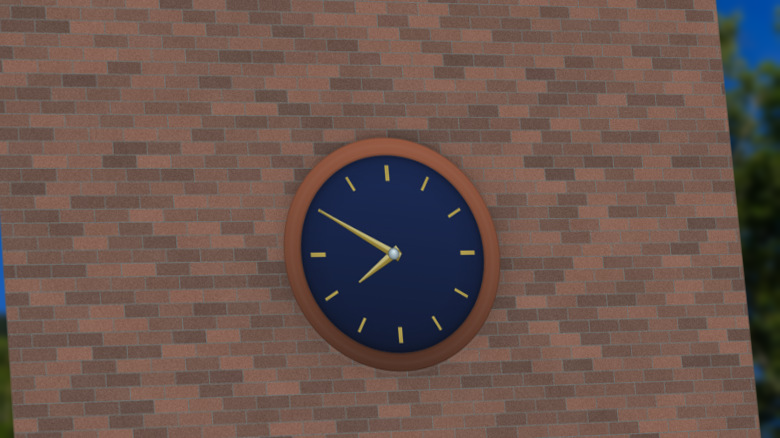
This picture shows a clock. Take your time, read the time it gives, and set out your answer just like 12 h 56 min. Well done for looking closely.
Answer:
7 h 50 min
